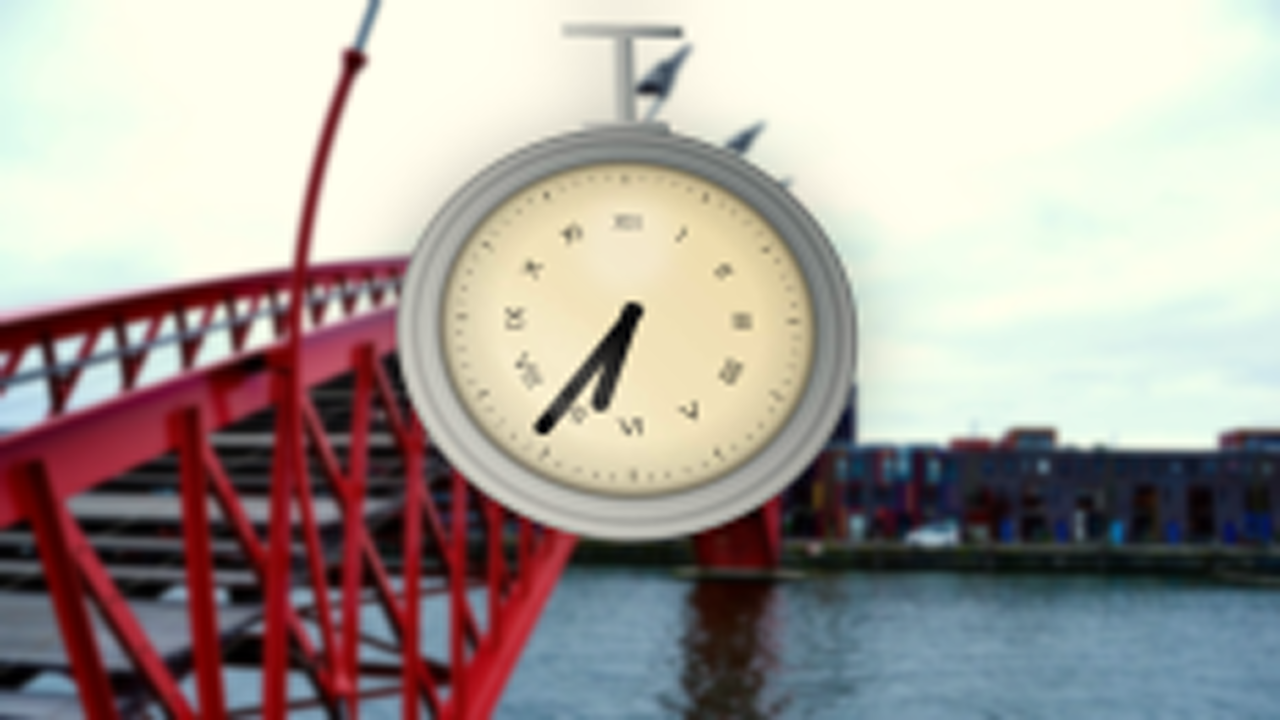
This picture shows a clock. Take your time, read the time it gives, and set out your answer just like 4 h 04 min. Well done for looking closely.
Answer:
6 h 36 min
